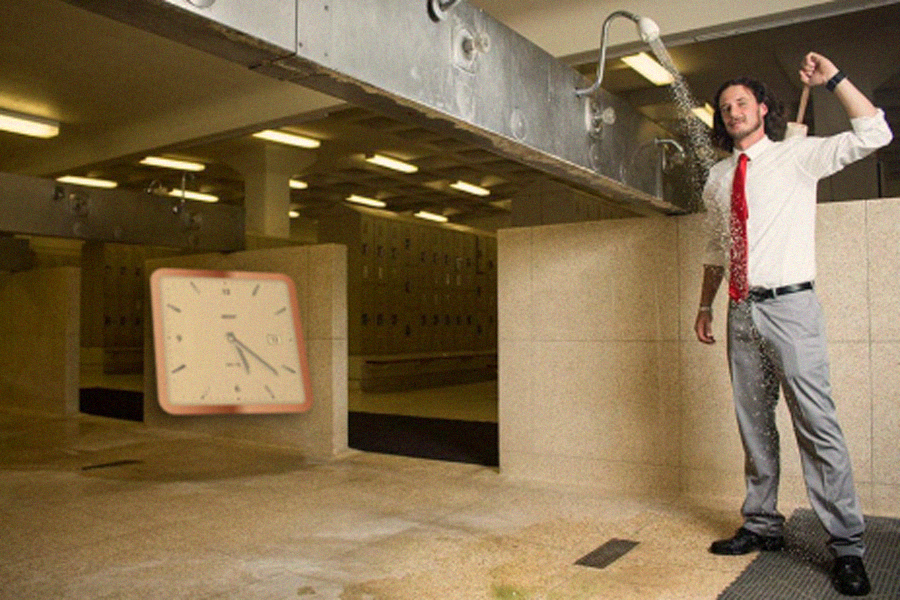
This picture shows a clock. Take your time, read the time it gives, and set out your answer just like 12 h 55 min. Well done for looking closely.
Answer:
5 h 22 min
